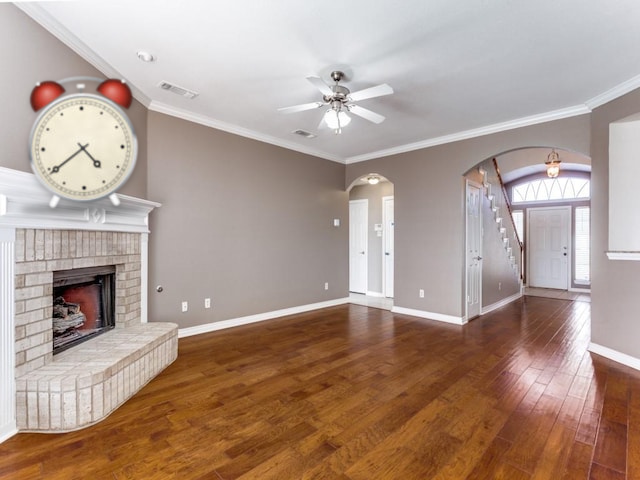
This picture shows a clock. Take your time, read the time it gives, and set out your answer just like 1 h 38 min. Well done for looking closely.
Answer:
4 h 39 min
